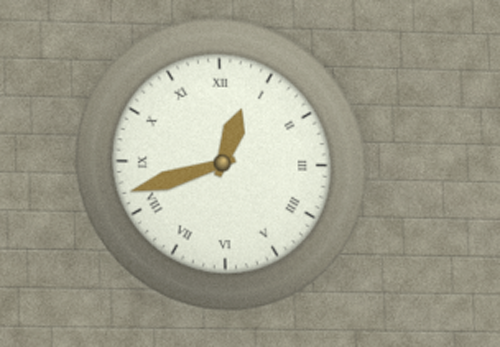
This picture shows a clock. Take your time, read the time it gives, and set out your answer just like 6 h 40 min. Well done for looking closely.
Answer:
12 h 42 min
